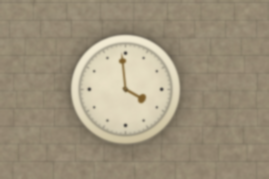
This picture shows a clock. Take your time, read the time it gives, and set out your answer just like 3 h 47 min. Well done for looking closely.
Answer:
3 h 59 min
